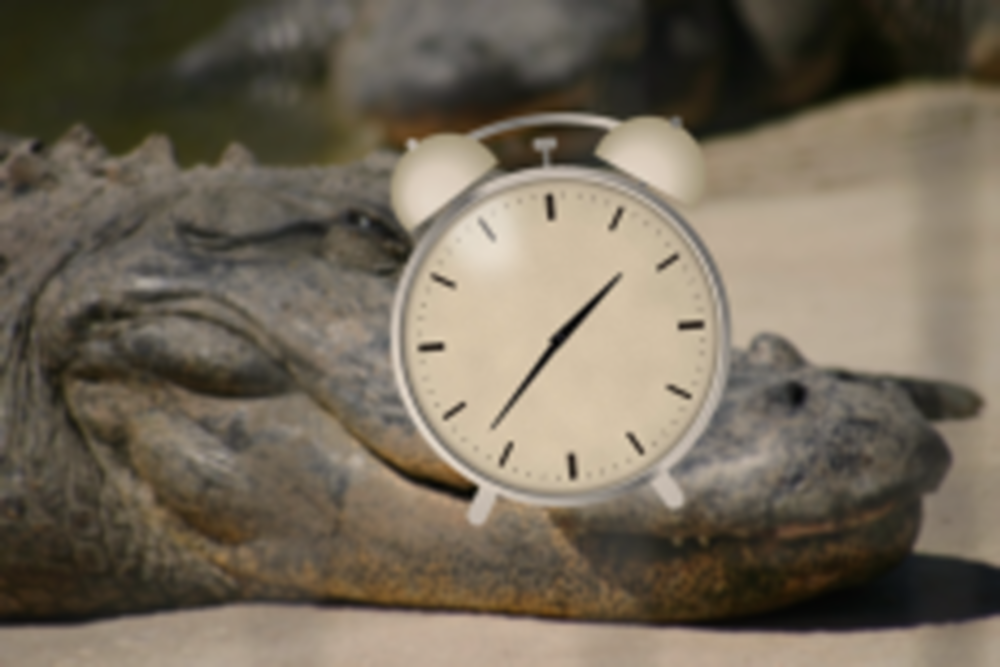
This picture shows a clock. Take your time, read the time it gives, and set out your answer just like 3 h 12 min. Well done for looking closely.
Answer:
1 h 37 min
